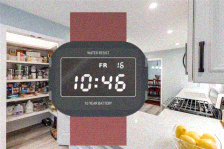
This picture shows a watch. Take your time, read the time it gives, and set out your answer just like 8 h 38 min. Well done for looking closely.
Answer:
10 h 46 min
